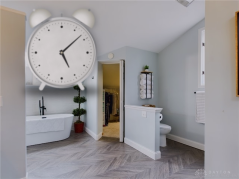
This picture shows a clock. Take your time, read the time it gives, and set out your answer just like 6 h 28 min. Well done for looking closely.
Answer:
5 h 08 min
